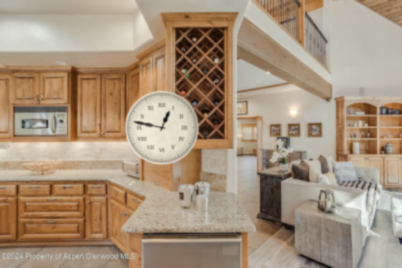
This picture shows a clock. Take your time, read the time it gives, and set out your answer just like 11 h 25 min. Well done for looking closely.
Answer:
12 h 47 min
